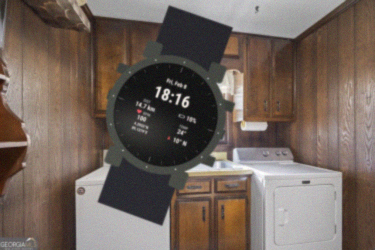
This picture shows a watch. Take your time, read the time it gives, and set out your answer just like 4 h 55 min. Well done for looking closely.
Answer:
18 h 16 min
